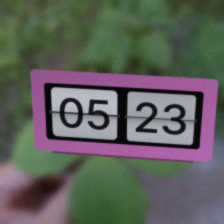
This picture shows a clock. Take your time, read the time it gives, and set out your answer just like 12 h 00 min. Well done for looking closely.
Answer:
5 h 23 min
